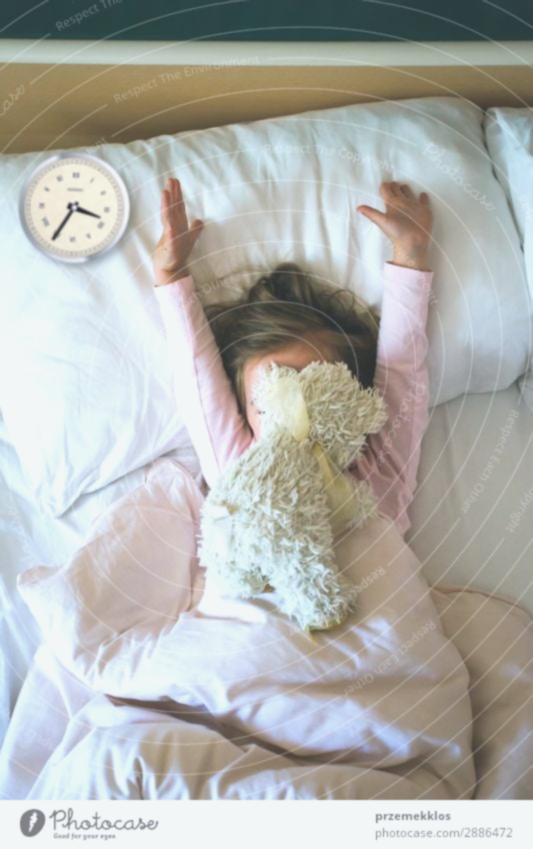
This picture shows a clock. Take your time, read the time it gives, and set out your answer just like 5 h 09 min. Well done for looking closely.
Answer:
3 h 35 min
